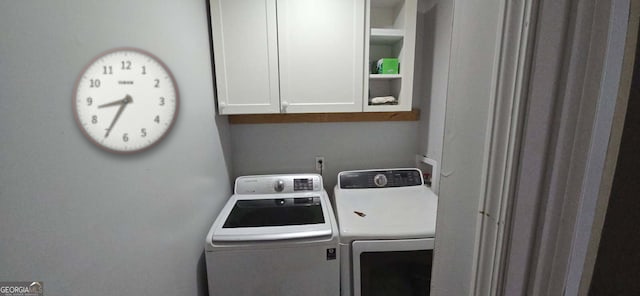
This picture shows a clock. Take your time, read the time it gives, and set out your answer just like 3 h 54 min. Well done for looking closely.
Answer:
8 h 35 min
